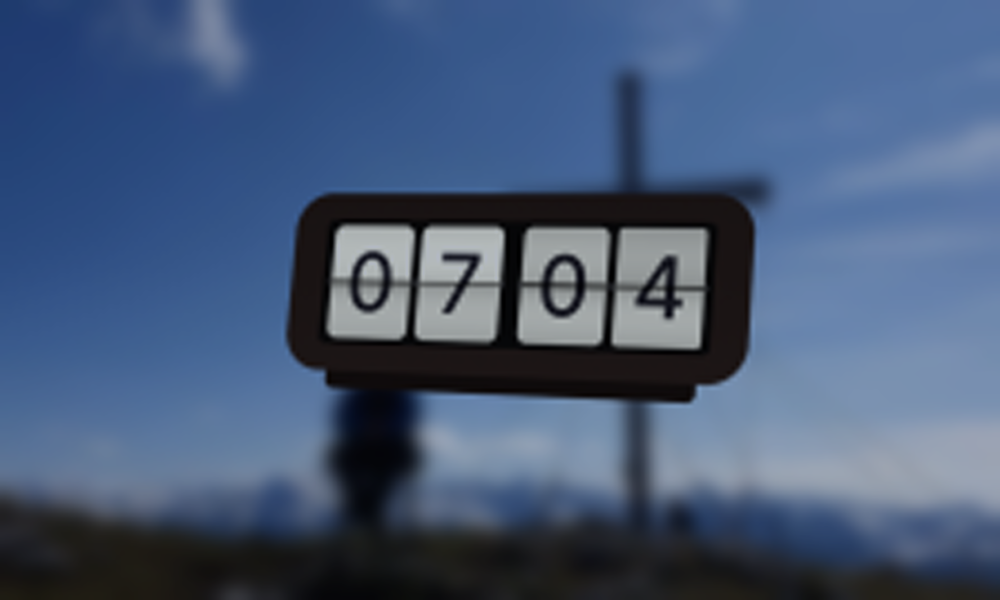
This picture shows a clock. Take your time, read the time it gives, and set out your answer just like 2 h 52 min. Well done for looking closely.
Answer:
7 h 04 min
